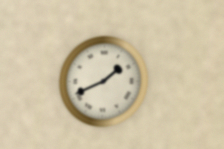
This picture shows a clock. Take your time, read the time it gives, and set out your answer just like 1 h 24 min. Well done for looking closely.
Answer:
1 h 41 min
